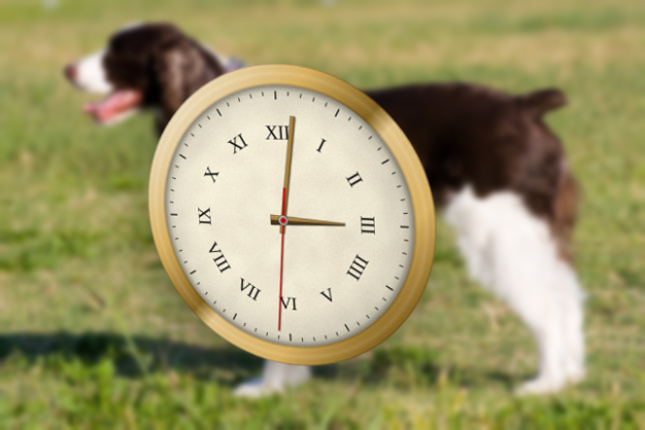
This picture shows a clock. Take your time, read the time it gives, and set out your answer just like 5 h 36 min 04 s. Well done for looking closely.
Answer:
3 h 01 min 31 s
